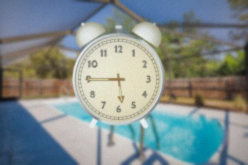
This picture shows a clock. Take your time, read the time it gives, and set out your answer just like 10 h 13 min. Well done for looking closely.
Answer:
5 h 45 min
